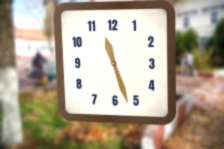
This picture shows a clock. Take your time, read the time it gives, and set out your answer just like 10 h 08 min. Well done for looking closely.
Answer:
11 h 27 min
